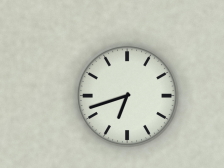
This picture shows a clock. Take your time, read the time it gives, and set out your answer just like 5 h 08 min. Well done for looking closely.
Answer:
6 h 42 min
